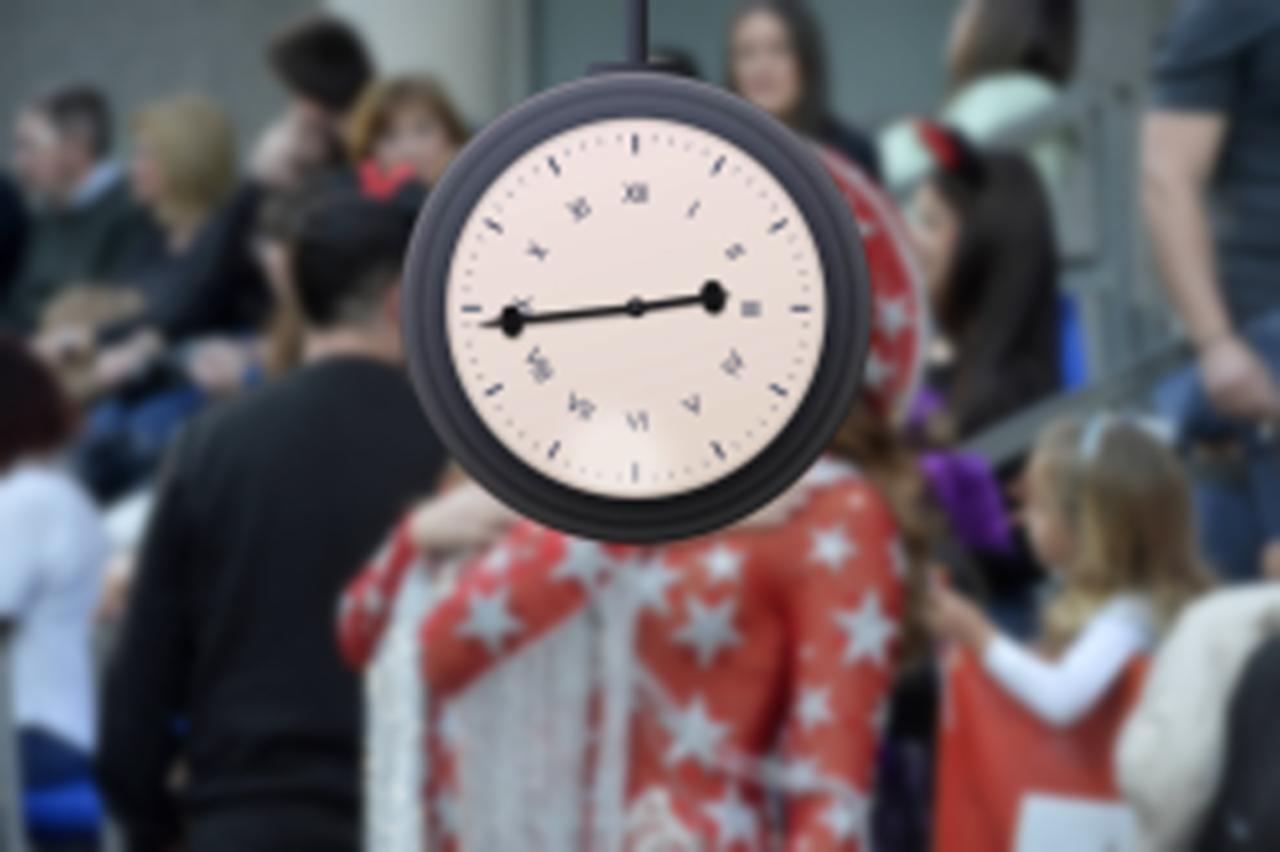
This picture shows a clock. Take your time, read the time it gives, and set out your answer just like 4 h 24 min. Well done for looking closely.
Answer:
2 h 44 min
